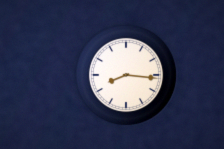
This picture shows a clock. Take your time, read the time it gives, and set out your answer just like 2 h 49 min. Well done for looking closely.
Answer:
8 h 16 min
